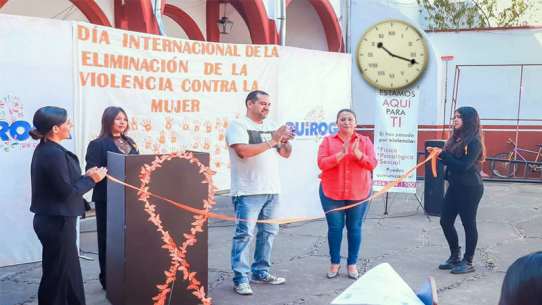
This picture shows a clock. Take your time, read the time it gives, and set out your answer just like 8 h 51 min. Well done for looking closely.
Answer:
10 h 18 min
